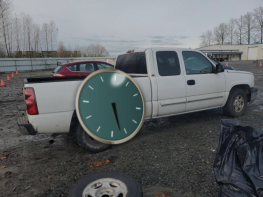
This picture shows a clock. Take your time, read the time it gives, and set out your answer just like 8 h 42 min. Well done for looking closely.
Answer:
5 h 27 min
